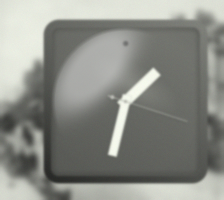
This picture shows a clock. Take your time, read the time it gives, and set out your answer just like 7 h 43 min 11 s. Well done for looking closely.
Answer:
1 h 32 min 18 s
